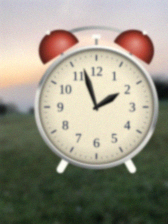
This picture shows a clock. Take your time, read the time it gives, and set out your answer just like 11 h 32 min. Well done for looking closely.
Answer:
1 h 57 min
